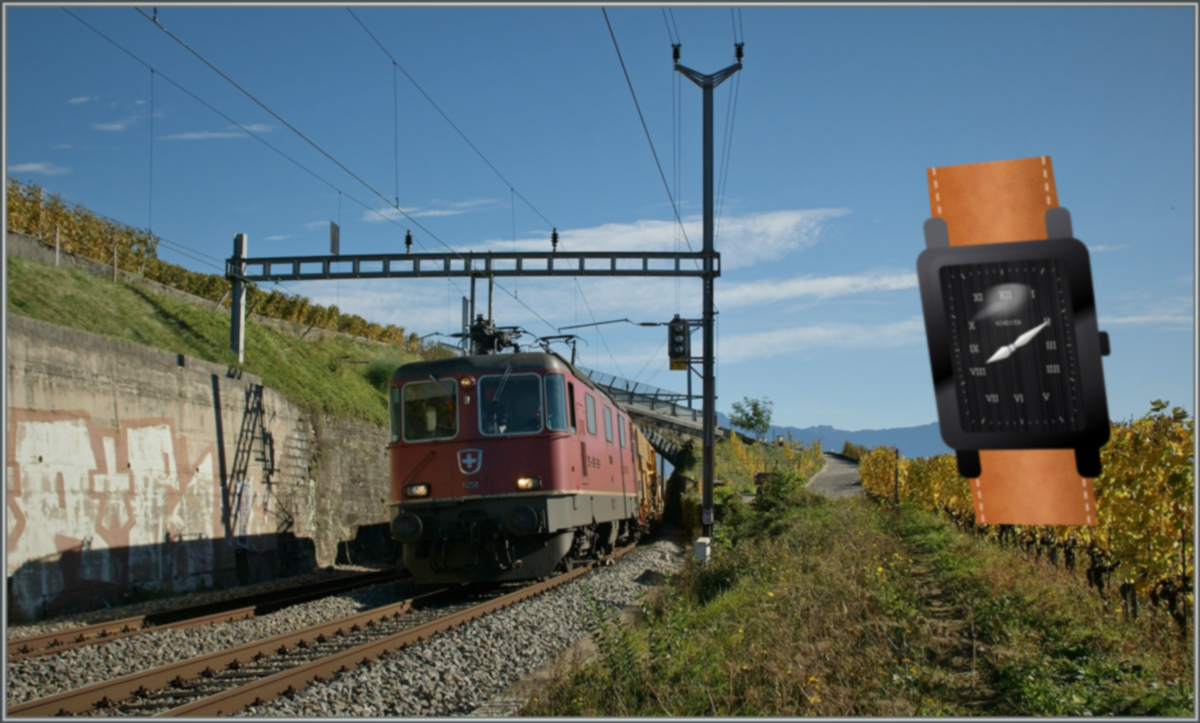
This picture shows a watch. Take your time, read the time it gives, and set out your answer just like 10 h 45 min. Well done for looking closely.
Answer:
8 h 10 min
